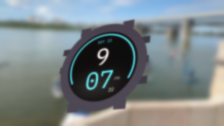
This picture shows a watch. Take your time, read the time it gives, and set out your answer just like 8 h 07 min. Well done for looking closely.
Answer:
9 h 07 min
